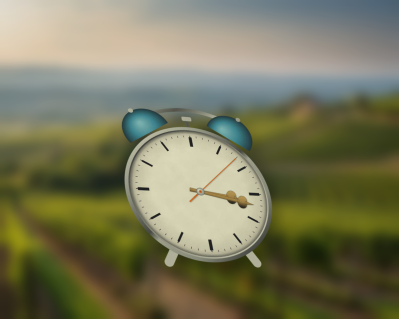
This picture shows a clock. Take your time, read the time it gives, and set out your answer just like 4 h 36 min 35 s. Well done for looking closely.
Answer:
3 h 17 min 08 s
